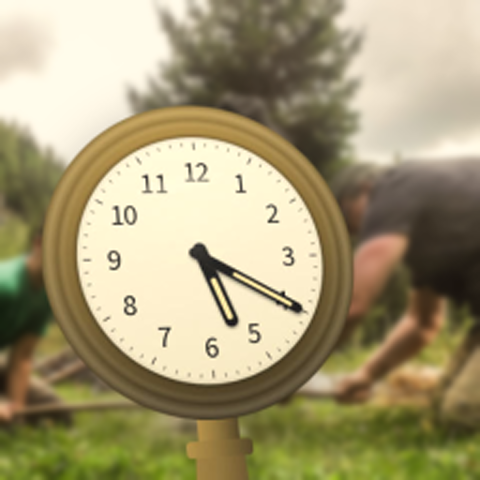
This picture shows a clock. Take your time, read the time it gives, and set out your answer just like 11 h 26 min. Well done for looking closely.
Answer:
5 h 20 min
